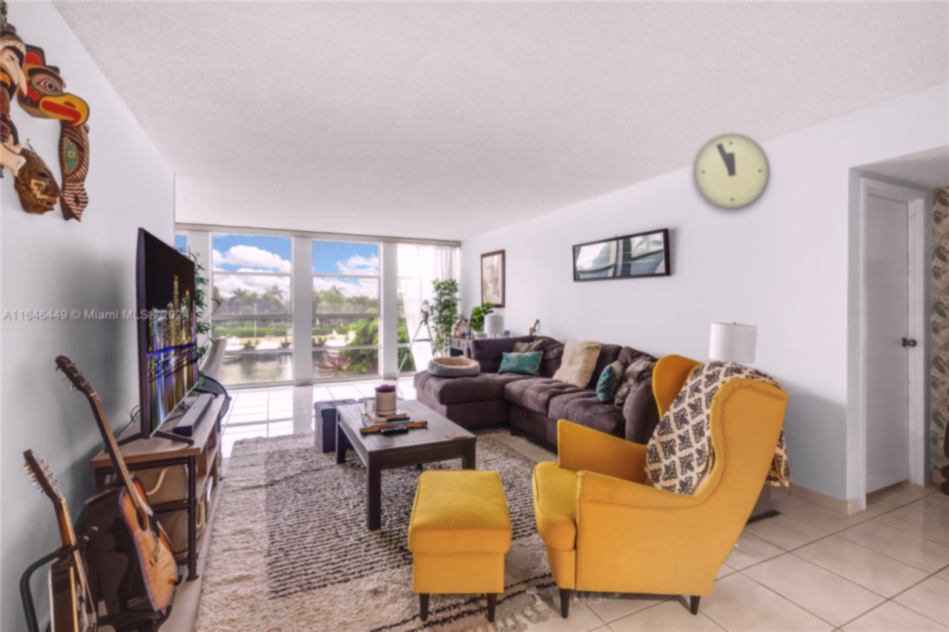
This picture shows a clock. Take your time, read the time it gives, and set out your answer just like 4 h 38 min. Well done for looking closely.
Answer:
11 h 56 min
